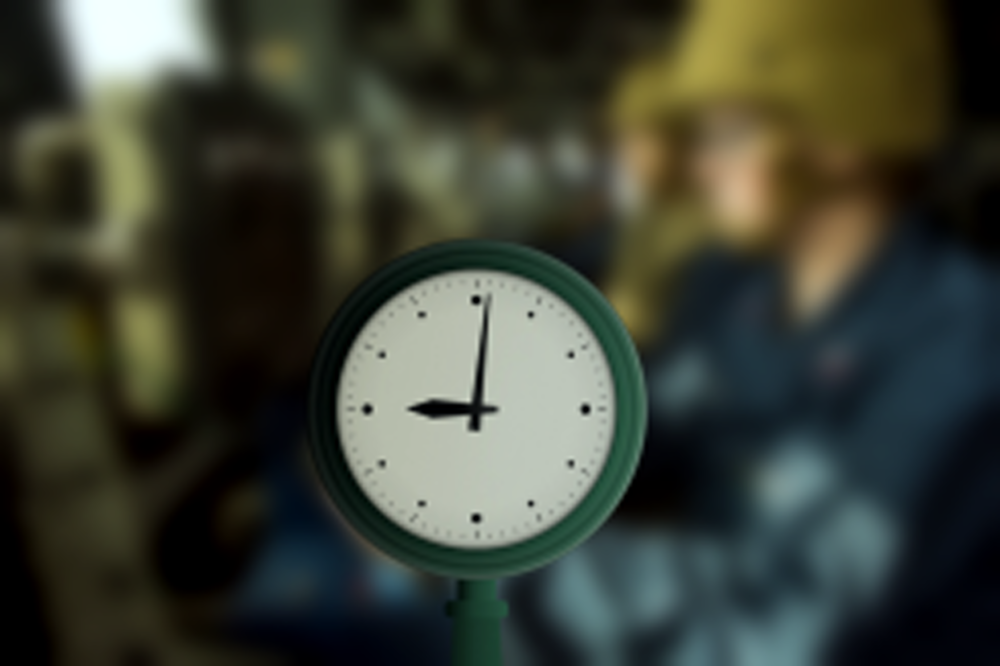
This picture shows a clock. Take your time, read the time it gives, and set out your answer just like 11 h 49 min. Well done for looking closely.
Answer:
9 h 01 min
